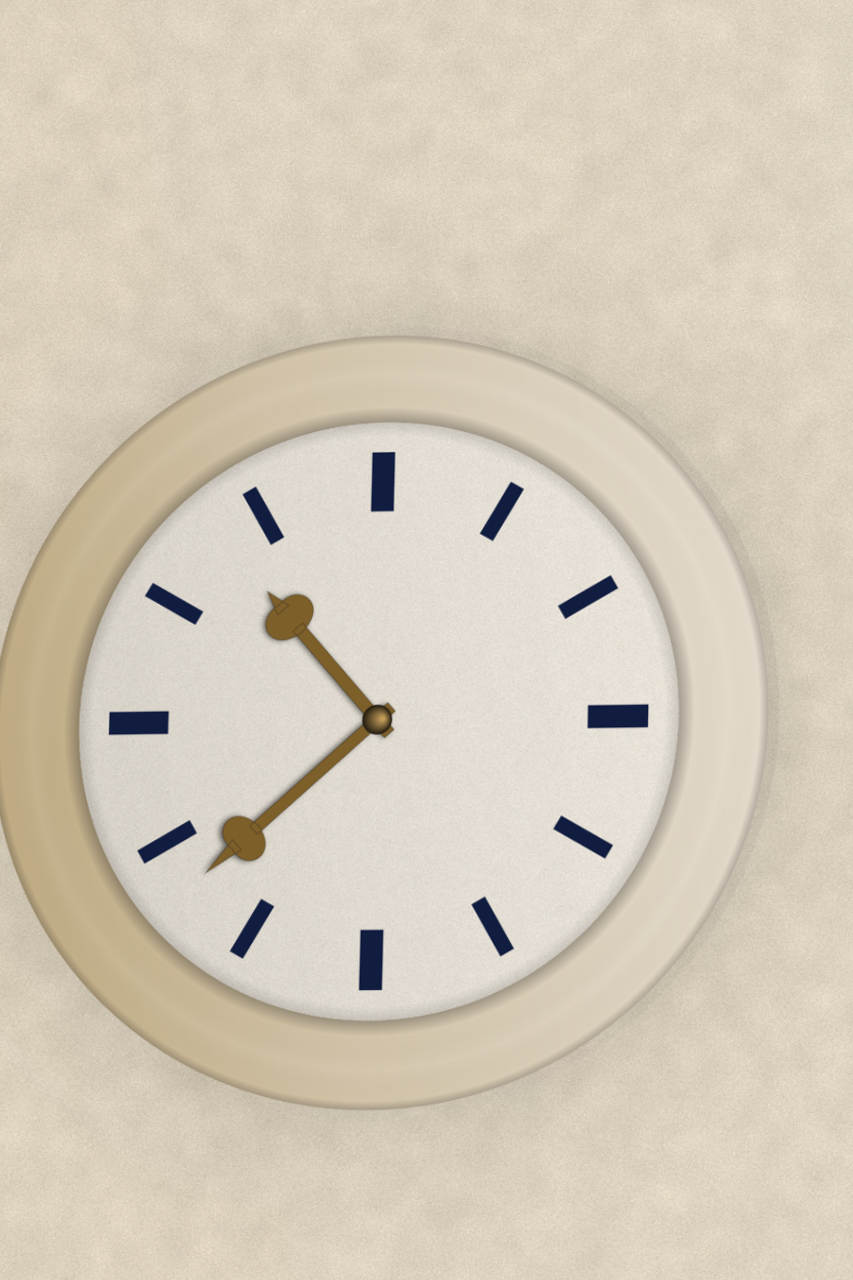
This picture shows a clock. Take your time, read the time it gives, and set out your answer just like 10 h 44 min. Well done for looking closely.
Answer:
10 h 38 min
